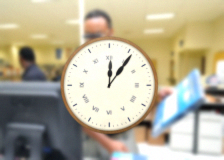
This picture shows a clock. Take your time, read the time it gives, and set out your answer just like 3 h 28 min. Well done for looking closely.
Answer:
12 h 06 min
